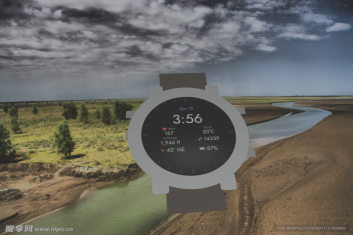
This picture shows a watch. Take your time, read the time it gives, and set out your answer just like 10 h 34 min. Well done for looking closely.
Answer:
3 h 56 min
